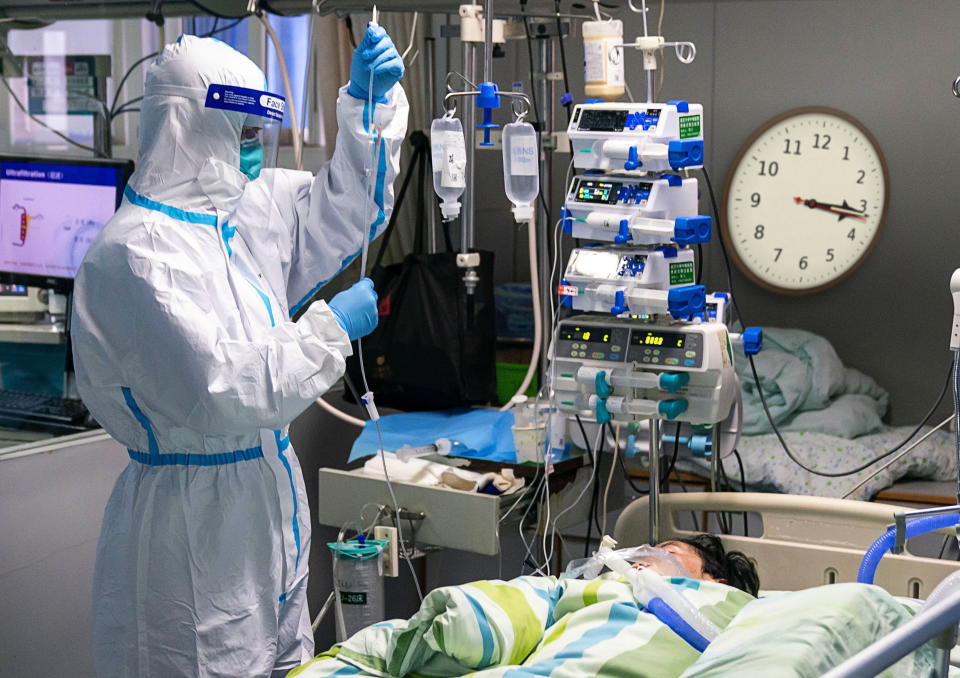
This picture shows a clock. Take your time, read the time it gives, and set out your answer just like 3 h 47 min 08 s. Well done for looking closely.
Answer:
3 h 16 min 17 s
